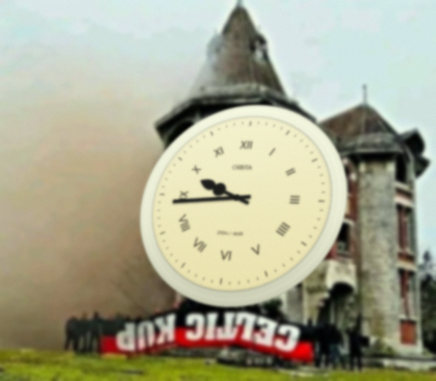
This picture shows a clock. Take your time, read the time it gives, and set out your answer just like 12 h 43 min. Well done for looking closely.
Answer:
9 h 44 min
